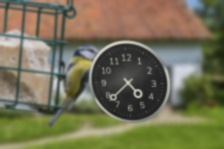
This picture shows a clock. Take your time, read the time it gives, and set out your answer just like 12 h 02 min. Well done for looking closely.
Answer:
4 h 38 min
